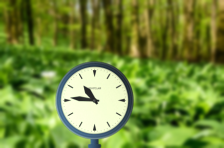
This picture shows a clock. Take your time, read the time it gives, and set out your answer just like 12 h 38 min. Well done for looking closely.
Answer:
10 h 46 min
